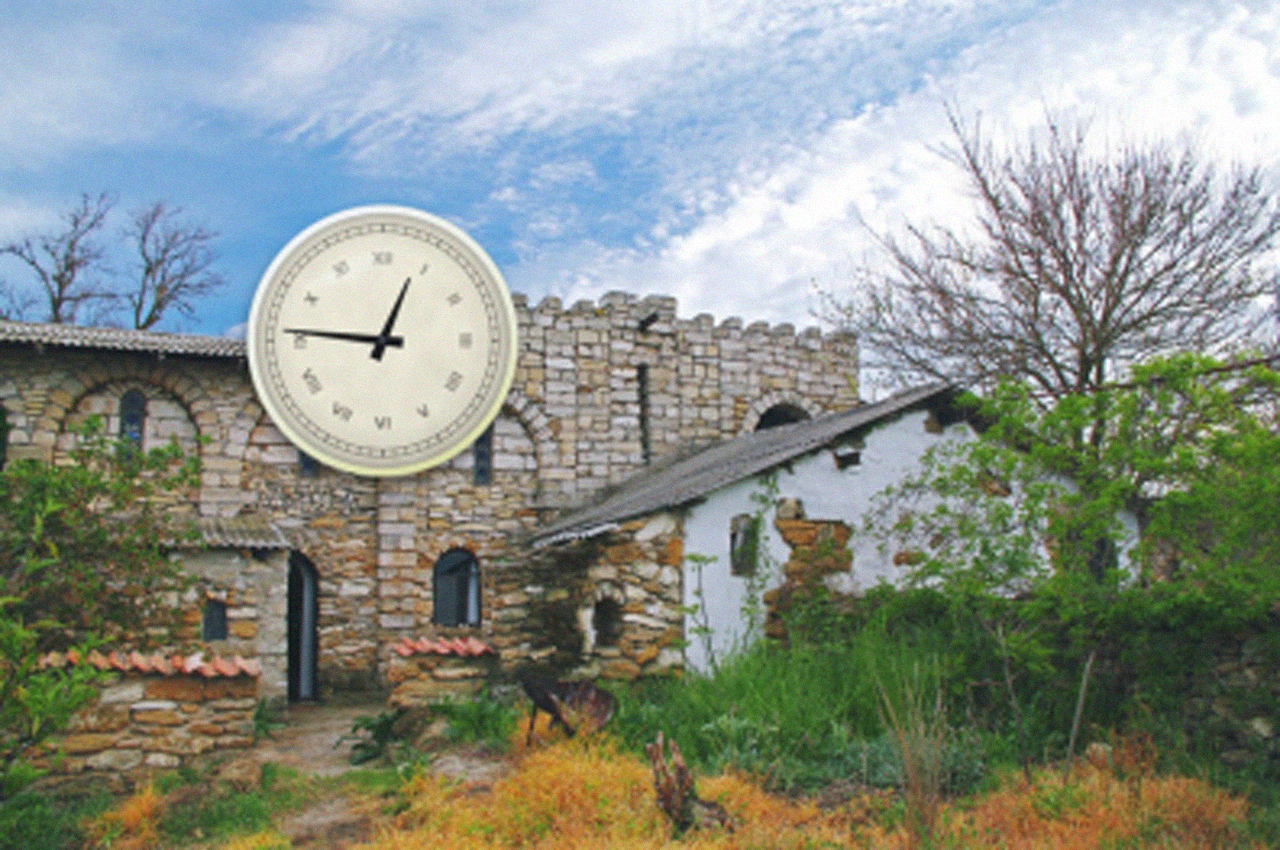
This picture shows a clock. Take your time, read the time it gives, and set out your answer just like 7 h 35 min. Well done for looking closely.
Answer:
12 h 46 min
